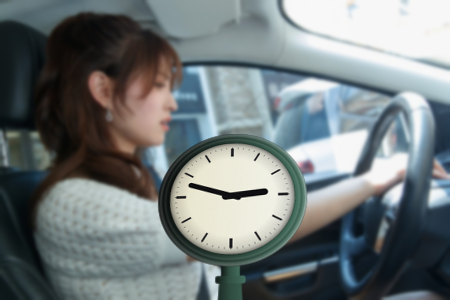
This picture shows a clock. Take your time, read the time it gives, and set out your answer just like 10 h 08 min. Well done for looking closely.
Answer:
2 h 48 min
